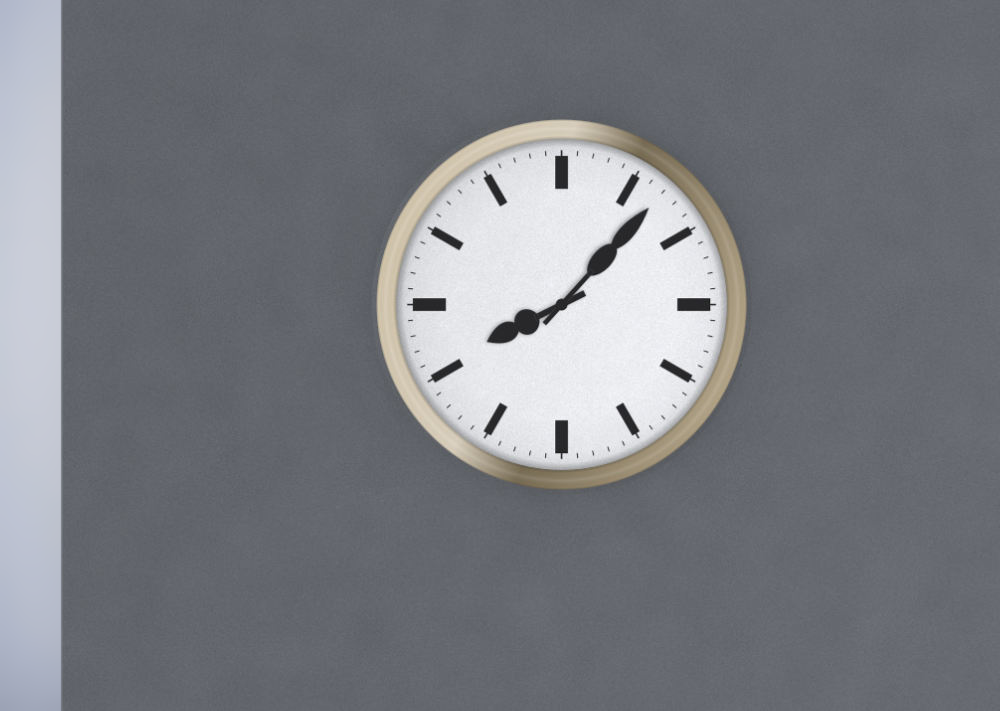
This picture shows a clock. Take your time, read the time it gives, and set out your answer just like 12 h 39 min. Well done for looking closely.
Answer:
8 h 07 min
